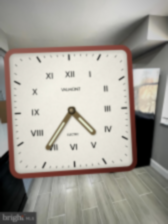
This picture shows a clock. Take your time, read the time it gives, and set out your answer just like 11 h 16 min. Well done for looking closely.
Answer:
4 h 36 min
